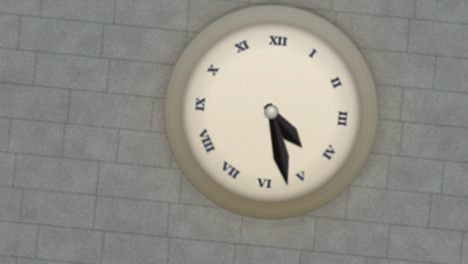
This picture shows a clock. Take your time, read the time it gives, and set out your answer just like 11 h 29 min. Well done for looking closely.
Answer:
4 h 27 min
